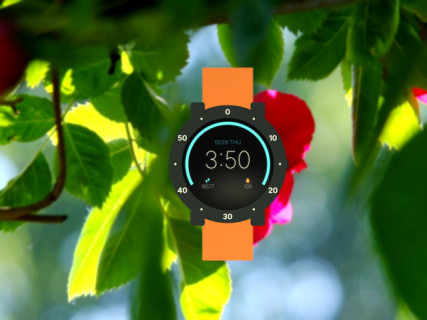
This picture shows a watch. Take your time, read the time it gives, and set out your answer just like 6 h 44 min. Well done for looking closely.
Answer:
3 h 50 min
